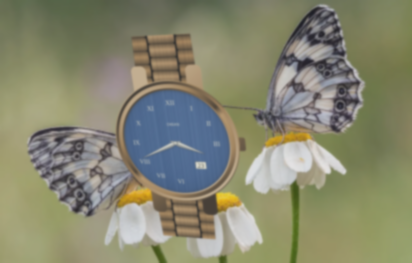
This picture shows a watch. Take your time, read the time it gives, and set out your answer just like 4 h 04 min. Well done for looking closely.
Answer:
3 h 41 min
